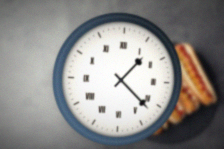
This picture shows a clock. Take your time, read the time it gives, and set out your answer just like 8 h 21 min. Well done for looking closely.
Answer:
1 h 22 min
